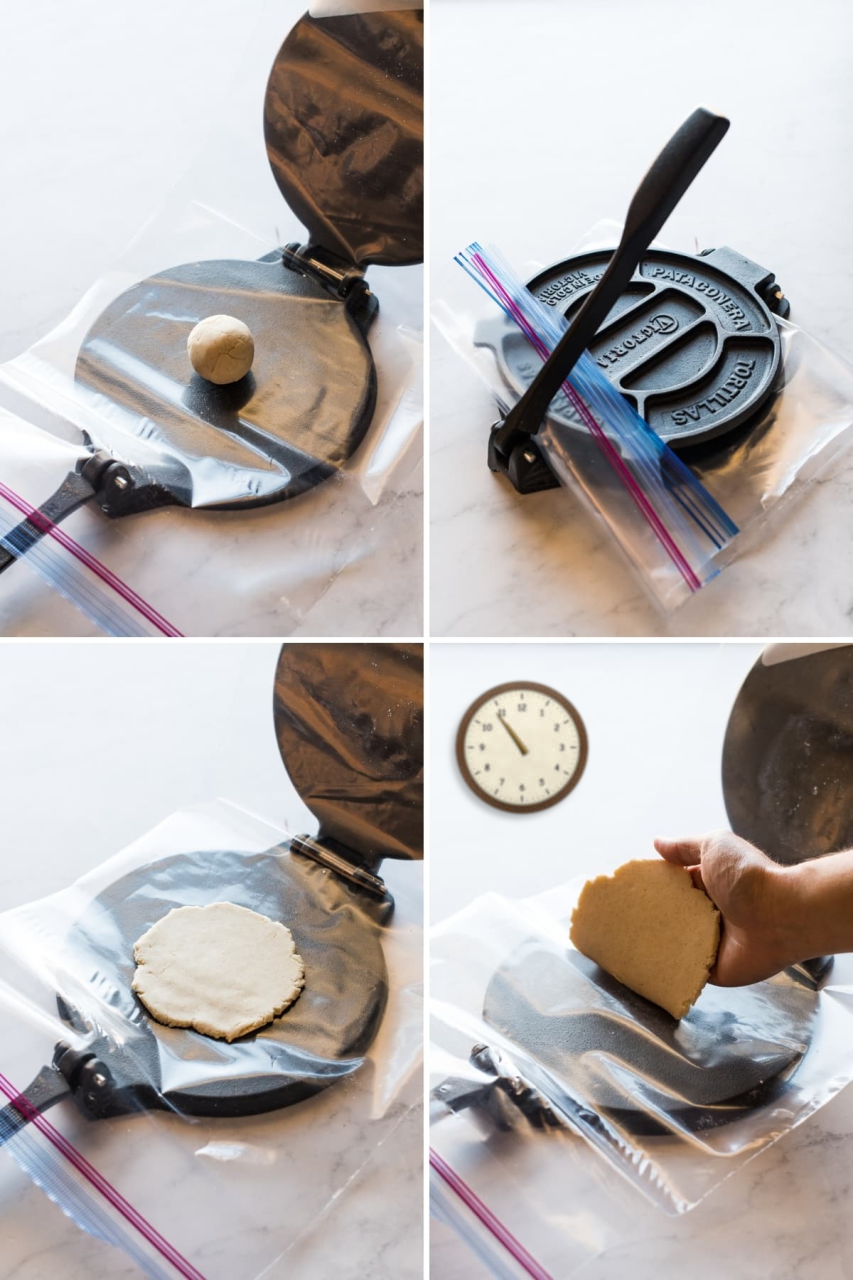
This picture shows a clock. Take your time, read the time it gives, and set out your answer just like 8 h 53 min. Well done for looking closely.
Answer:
10 h 54 min
